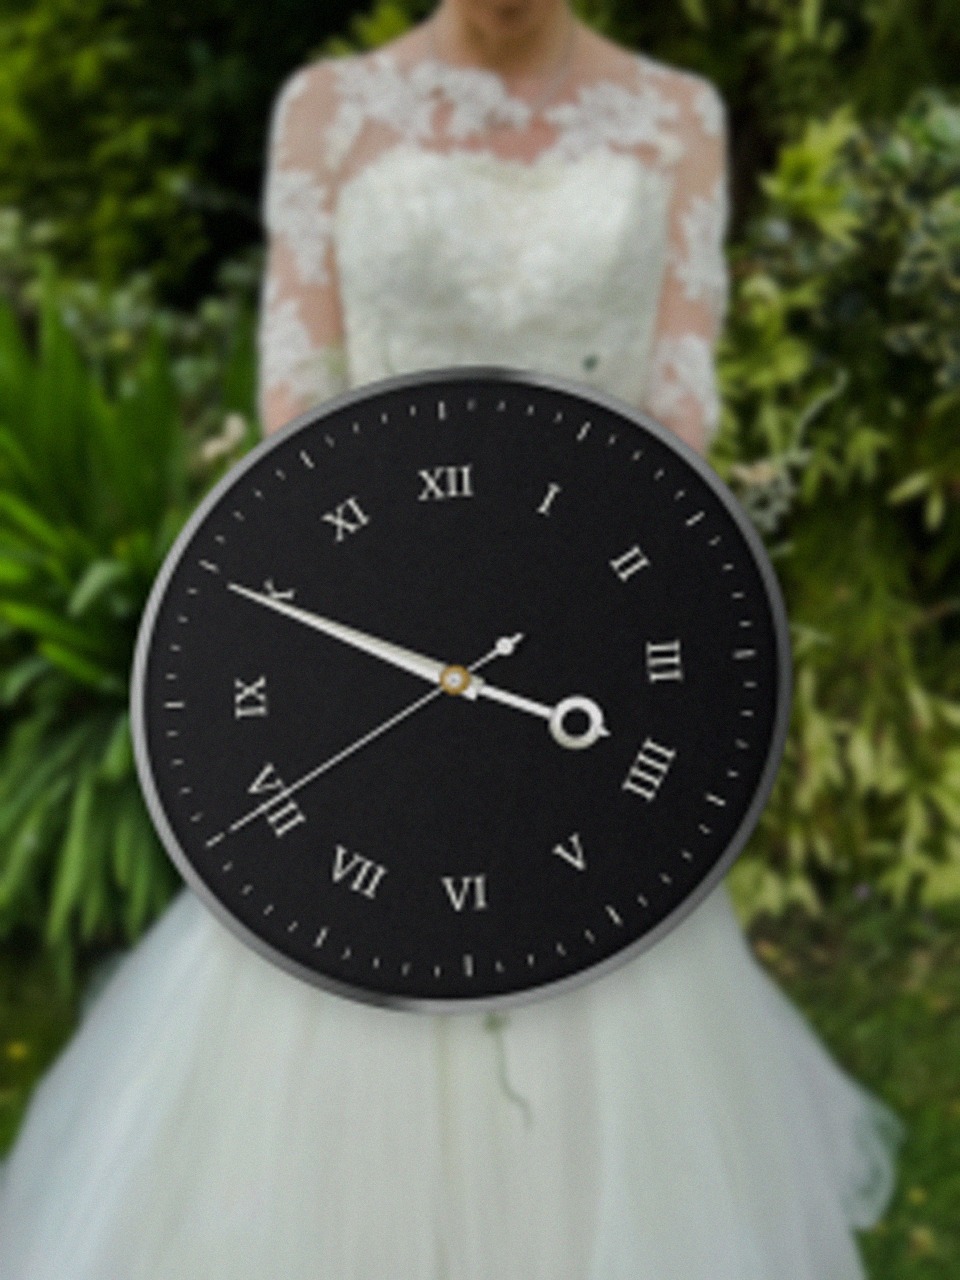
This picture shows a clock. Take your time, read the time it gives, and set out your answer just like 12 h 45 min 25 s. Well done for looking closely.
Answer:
3 h 49 min 40 s
